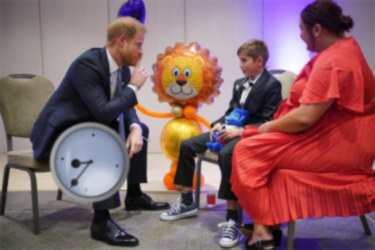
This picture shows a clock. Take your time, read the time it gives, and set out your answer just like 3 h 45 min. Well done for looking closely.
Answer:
8 h 35 min
